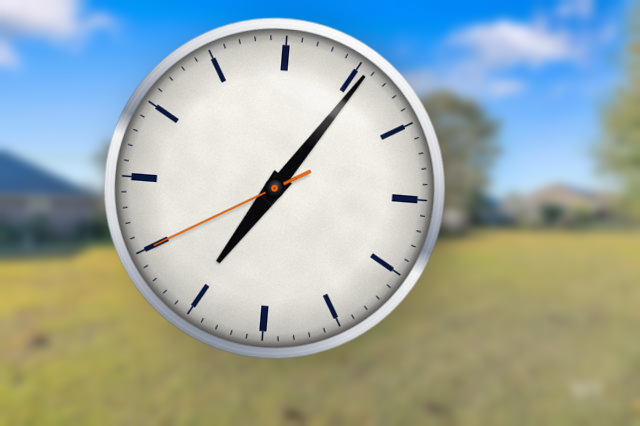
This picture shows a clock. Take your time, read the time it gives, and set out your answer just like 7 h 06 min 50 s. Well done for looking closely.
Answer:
7 h 05 min 40 s
